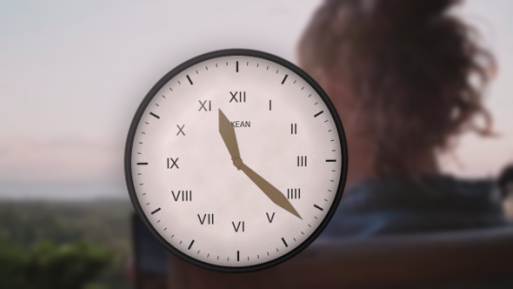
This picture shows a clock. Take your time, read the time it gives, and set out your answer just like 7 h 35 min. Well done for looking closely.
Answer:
11 h 22 min
